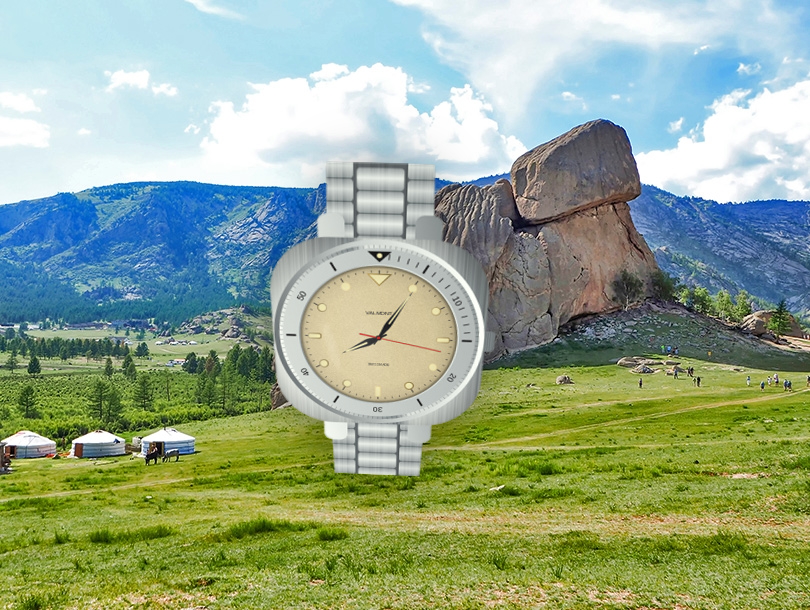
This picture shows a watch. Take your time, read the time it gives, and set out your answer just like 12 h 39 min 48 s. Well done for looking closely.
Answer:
8 h 05 min 17 s
